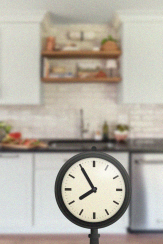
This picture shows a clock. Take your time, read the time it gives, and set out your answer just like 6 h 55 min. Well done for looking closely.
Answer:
7 h 55 min
